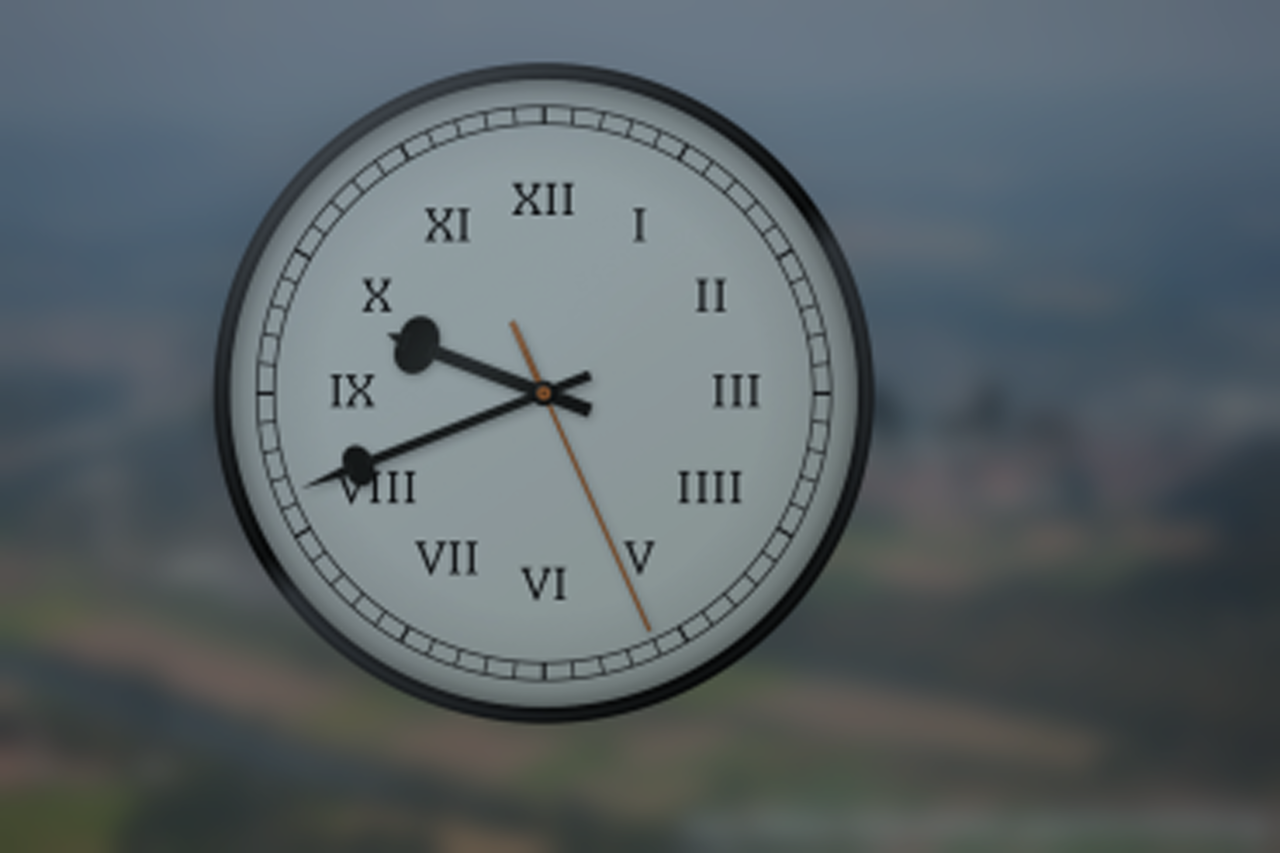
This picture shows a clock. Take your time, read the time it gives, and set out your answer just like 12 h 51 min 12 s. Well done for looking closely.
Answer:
9 h 41 min 26 s
